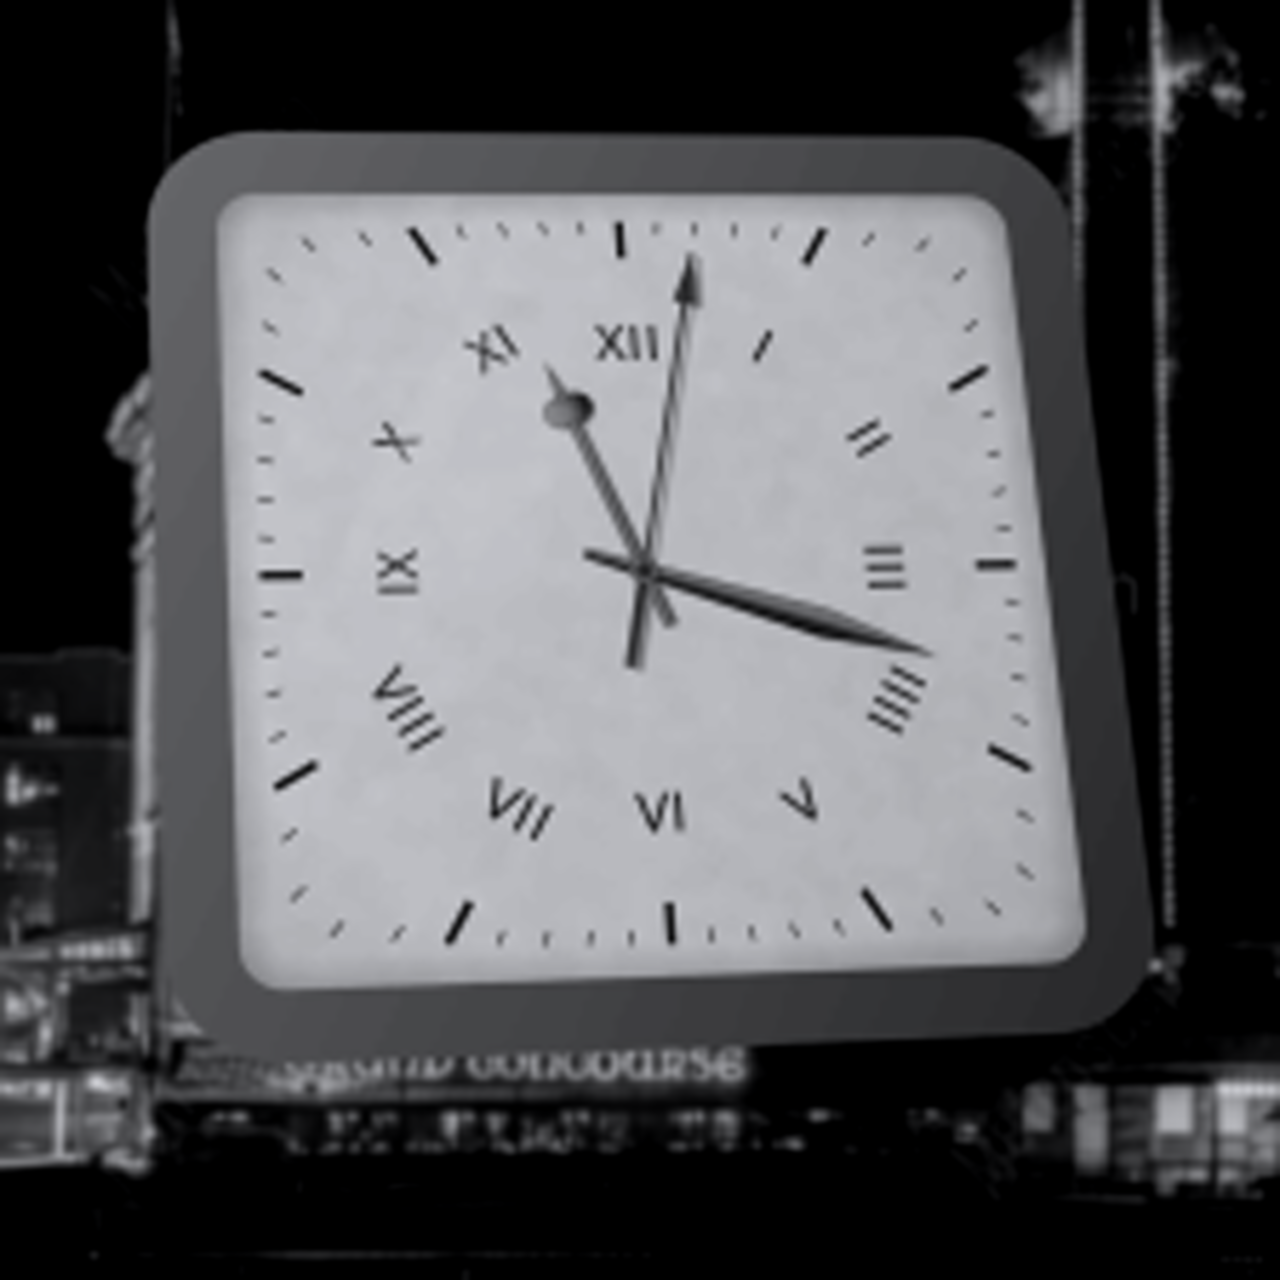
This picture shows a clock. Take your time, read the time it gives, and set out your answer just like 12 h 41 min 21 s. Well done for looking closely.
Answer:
11 h 18 min 02 s
